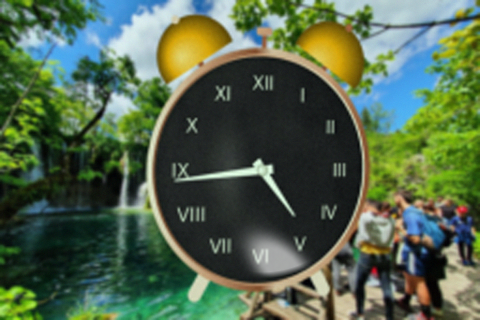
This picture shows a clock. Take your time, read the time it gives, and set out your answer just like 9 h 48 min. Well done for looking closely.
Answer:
4 h 44 min
